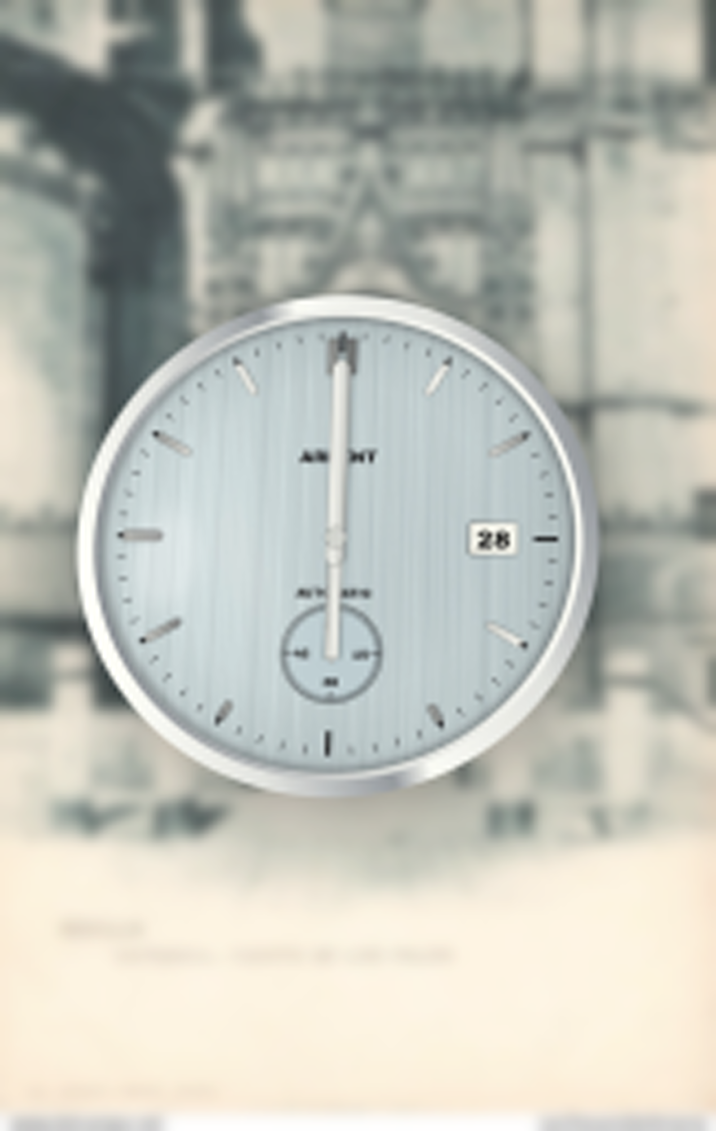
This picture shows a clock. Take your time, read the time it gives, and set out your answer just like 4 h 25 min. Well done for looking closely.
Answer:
6 h 00 min
